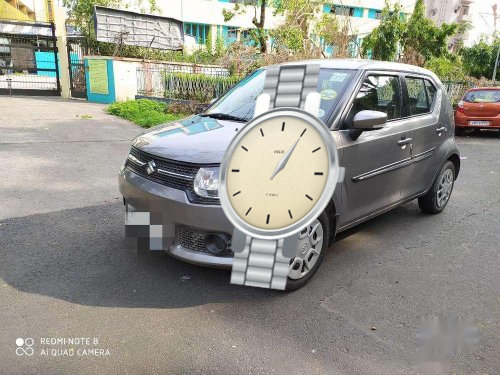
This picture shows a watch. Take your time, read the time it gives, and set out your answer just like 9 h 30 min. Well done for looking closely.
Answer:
1 h 05 min
